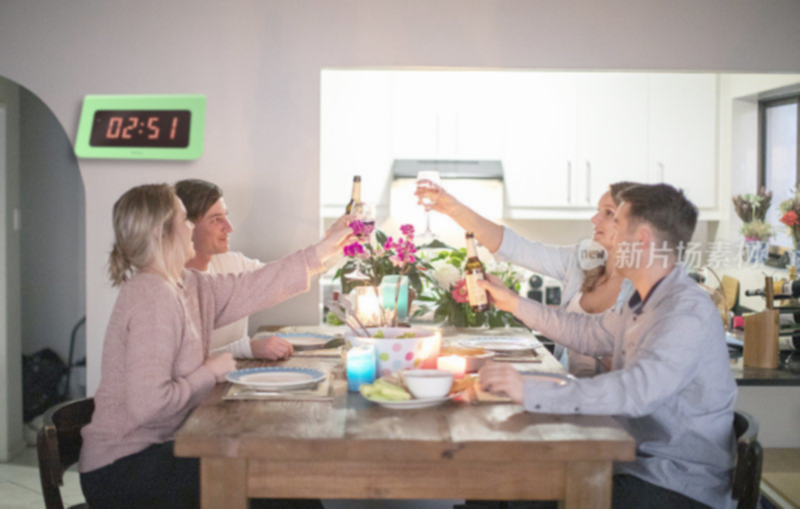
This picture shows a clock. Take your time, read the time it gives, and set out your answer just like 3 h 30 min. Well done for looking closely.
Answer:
2 h 51 min
